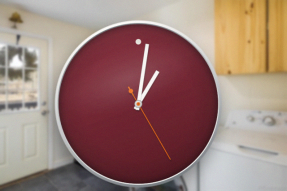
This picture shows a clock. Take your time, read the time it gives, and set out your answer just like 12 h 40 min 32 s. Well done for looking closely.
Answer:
1 h 01 min 25 s
